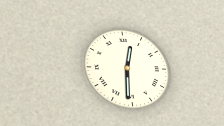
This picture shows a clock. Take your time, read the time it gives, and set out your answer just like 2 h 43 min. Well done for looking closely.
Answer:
12 h 31 min
